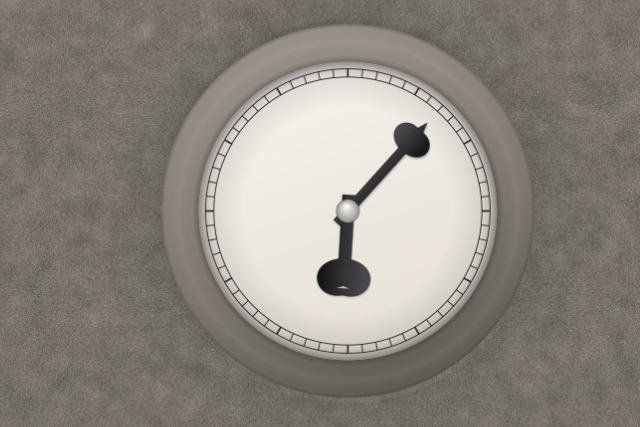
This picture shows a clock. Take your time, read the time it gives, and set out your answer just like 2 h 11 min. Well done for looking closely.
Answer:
6 h 07 min
